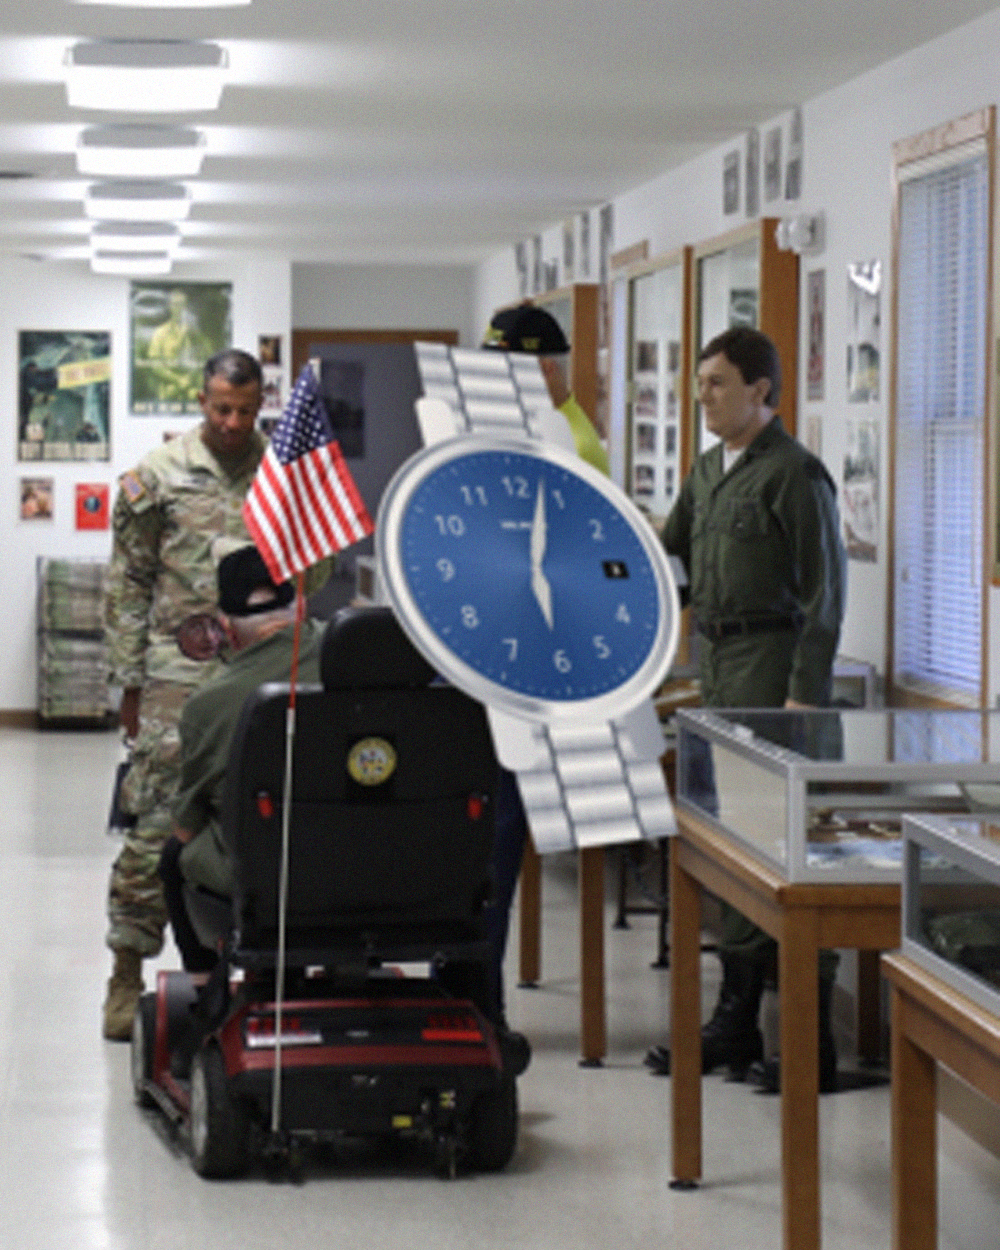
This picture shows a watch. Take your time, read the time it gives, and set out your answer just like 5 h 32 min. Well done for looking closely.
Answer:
6 h 03 min
